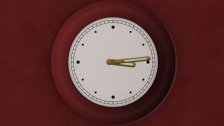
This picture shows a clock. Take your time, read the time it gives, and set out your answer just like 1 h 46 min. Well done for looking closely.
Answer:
3 h 14 min
